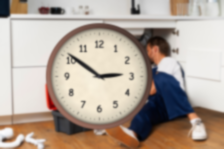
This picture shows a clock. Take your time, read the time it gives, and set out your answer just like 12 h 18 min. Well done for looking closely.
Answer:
2 h 51 min
